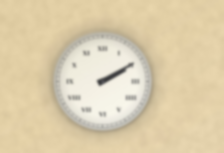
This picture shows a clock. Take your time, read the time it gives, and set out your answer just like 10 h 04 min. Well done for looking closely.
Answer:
2 h 10 min
